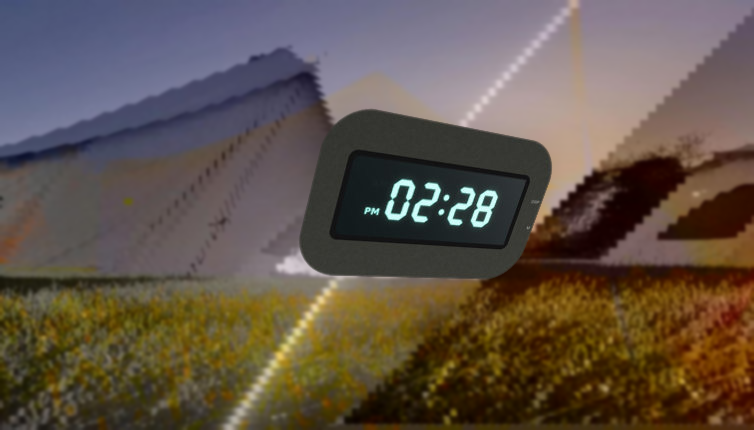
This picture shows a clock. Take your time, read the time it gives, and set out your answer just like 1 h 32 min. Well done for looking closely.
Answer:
2 h 28 min
